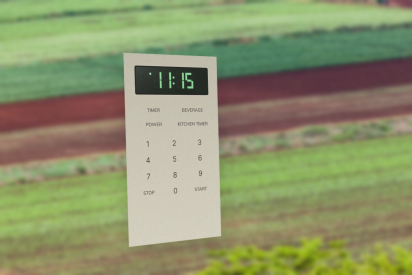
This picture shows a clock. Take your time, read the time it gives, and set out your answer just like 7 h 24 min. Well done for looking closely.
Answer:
11 h 15 min
